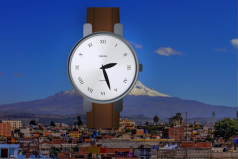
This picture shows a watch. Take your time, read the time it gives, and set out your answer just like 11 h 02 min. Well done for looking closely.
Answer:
2 h 27 min
